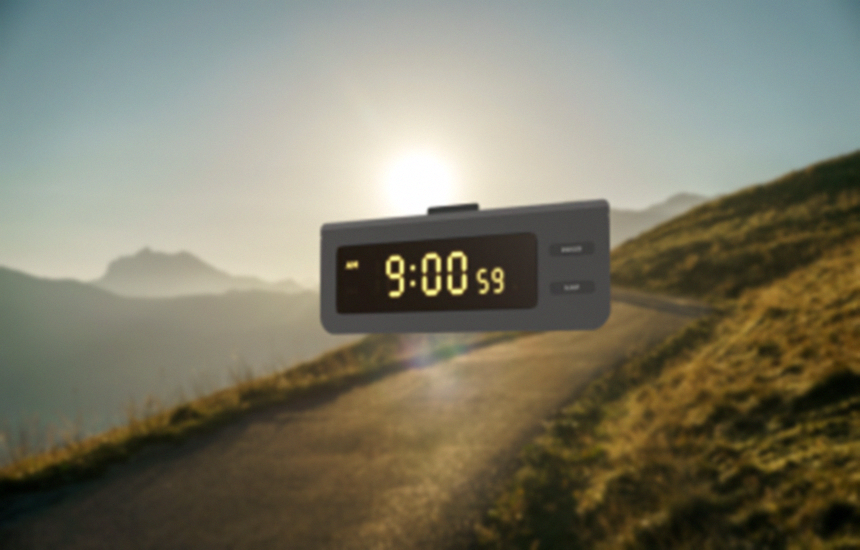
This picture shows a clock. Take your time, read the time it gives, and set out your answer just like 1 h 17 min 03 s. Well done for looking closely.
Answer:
9 h 00 min 59 s
